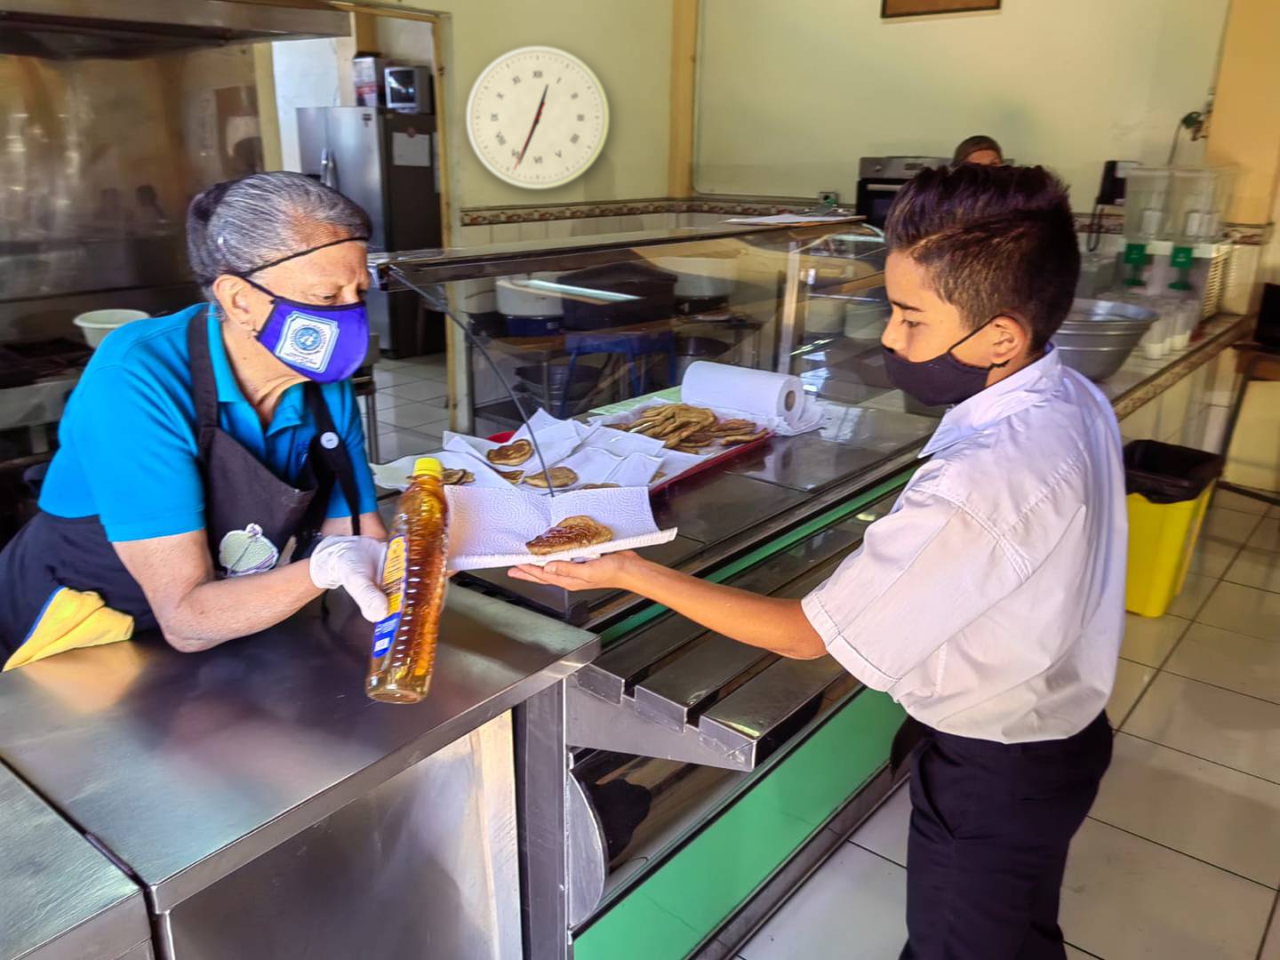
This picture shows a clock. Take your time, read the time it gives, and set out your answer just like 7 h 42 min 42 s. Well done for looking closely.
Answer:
12 h 33 min 34 s
